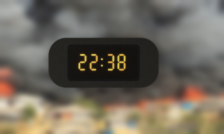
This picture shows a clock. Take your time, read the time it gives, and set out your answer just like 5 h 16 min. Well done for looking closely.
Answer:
22 h 38 min
